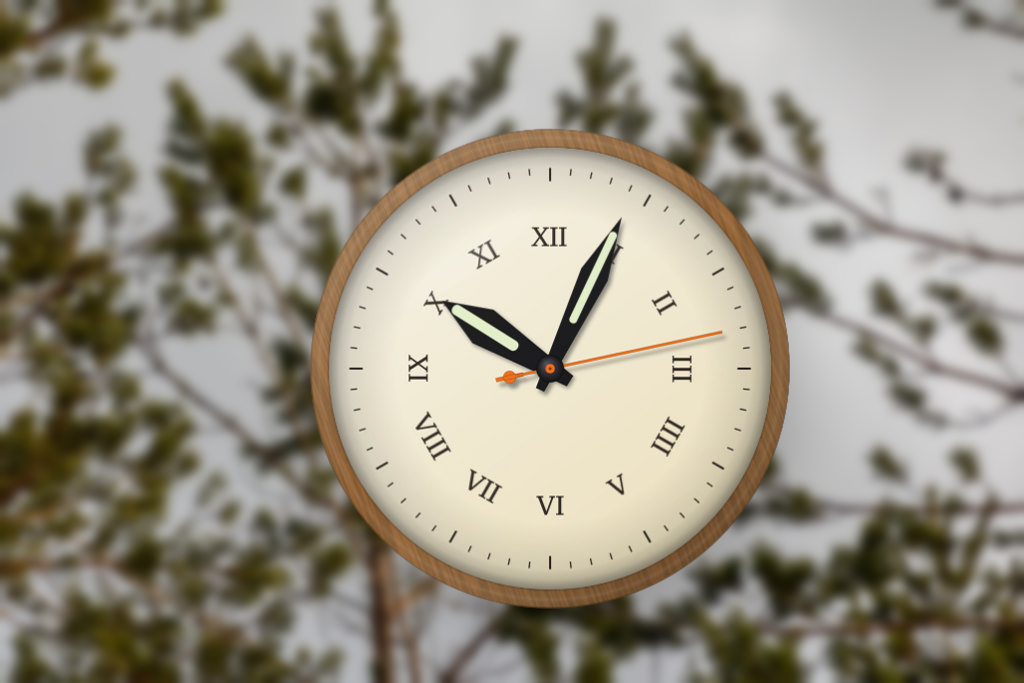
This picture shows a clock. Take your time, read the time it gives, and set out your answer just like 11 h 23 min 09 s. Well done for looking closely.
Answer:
10 h 04 min 13 s
